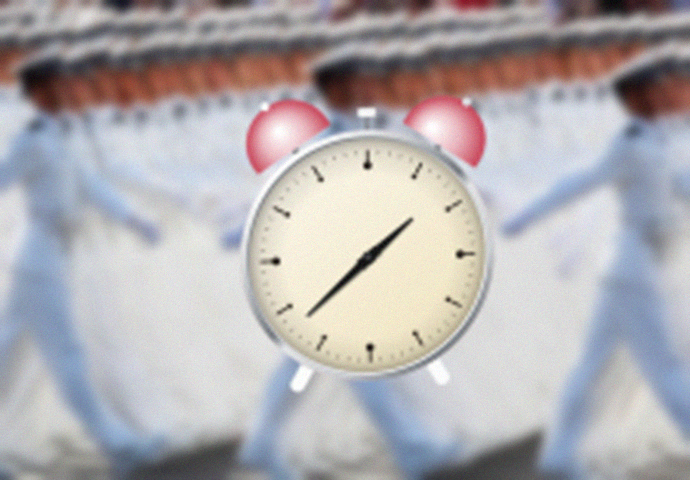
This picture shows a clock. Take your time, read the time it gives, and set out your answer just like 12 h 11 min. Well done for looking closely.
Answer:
1 h 38 min
